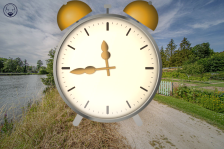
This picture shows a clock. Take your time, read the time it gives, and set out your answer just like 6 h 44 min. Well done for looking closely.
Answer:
11 h 44 min
